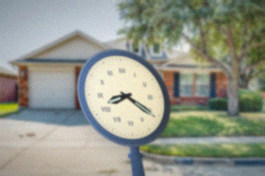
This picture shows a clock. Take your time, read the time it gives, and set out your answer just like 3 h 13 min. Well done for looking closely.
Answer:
8 h 21 min
